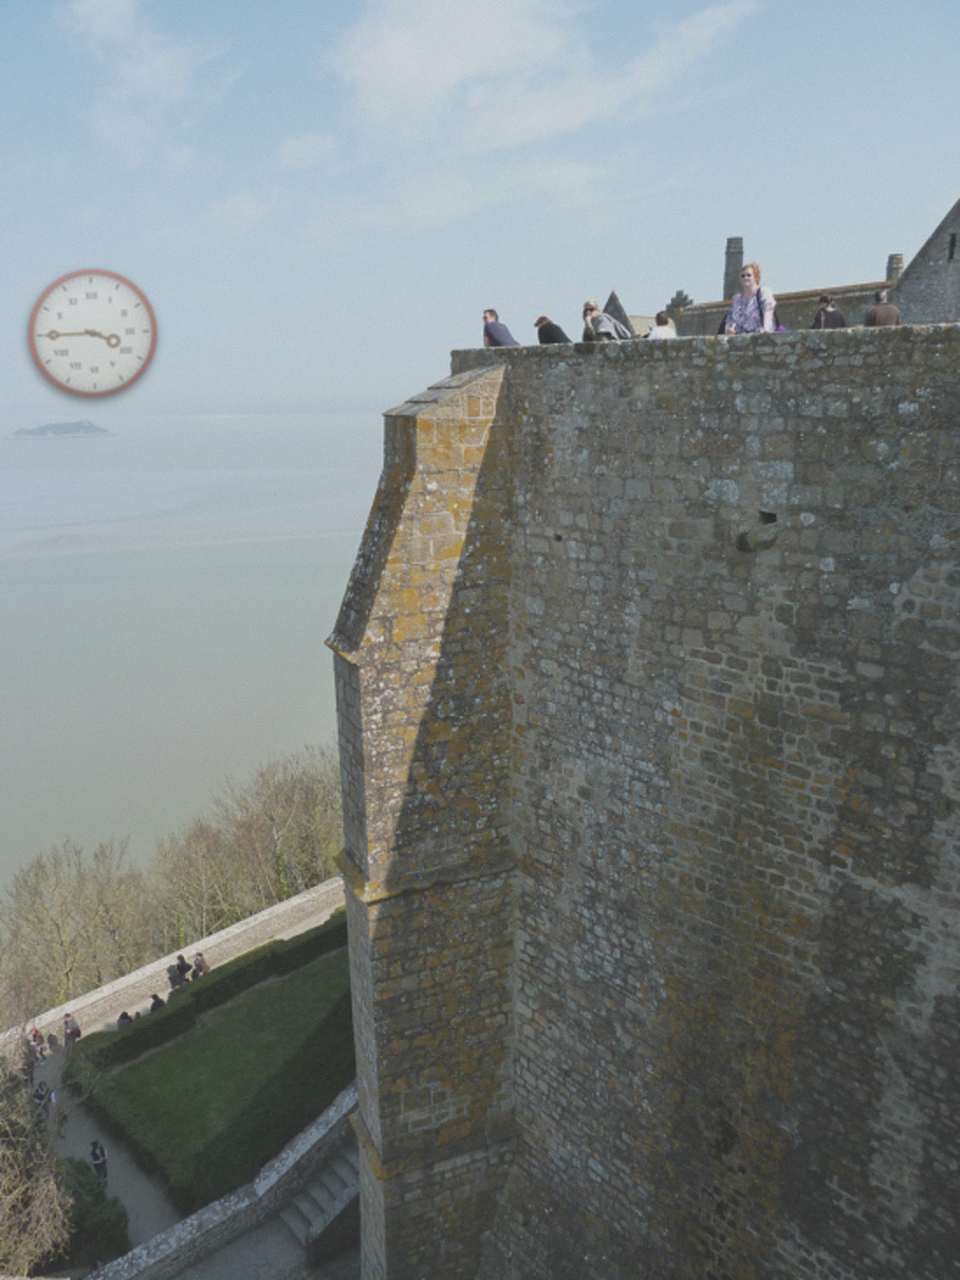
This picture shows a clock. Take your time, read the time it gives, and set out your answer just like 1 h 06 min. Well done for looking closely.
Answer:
3 h 45 min
